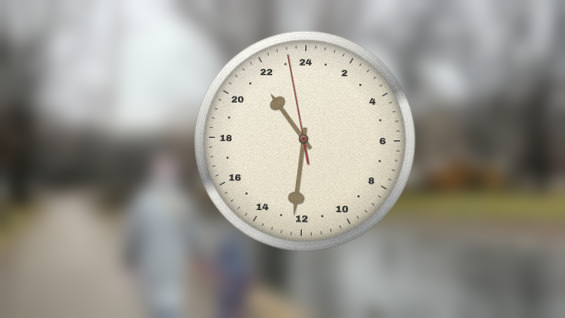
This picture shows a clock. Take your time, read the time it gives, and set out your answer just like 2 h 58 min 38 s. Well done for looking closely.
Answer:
21 h 30 min 58 s
